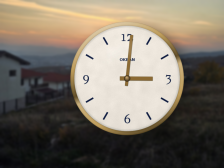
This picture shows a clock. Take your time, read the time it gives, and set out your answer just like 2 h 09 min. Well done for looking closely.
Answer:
3 h 01 min
